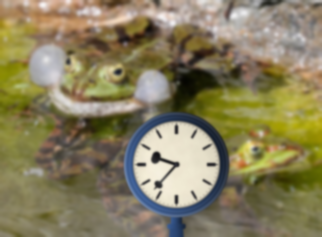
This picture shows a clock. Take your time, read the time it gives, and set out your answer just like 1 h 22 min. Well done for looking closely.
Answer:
9 h 37 min
